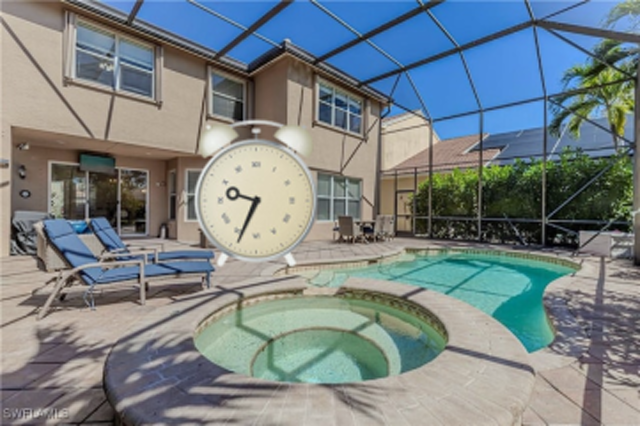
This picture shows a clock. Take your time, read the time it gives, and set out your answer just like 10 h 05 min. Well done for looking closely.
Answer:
9 h 34 min
